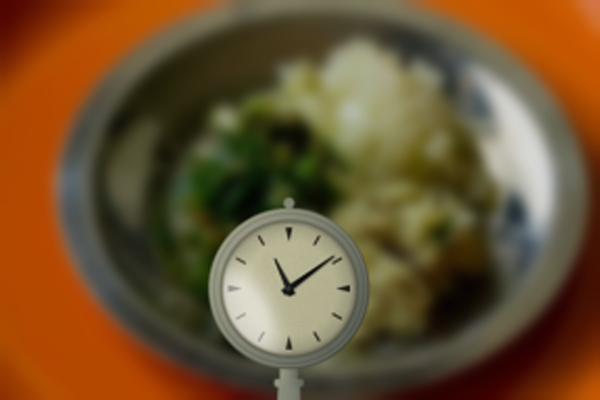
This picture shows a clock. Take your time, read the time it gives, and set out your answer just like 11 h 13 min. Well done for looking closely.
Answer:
11 h 09 min
